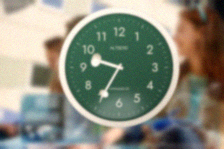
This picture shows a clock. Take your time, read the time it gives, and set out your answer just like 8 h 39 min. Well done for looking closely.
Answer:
9 h 35 min
